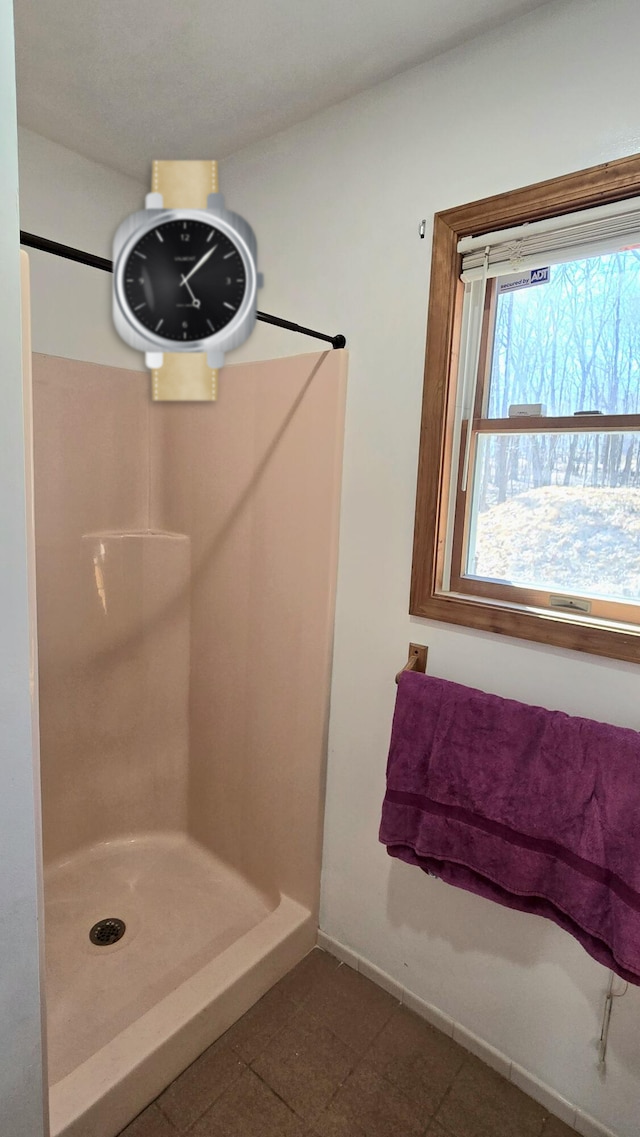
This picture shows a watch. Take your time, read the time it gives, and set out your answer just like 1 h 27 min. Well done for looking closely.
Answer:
5 h 07 min
